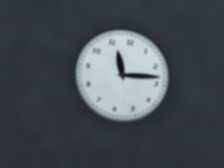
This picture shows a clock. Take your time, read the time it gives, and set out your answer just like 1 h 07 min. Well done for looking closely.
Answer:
11 h 13 min
